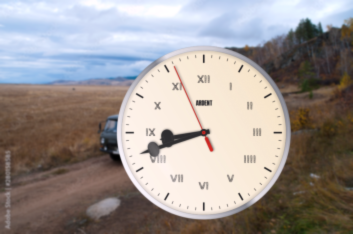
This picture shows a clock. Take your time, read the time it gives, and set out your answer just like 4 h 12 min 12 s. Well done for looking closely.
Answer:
8 h 41 min 56 s
